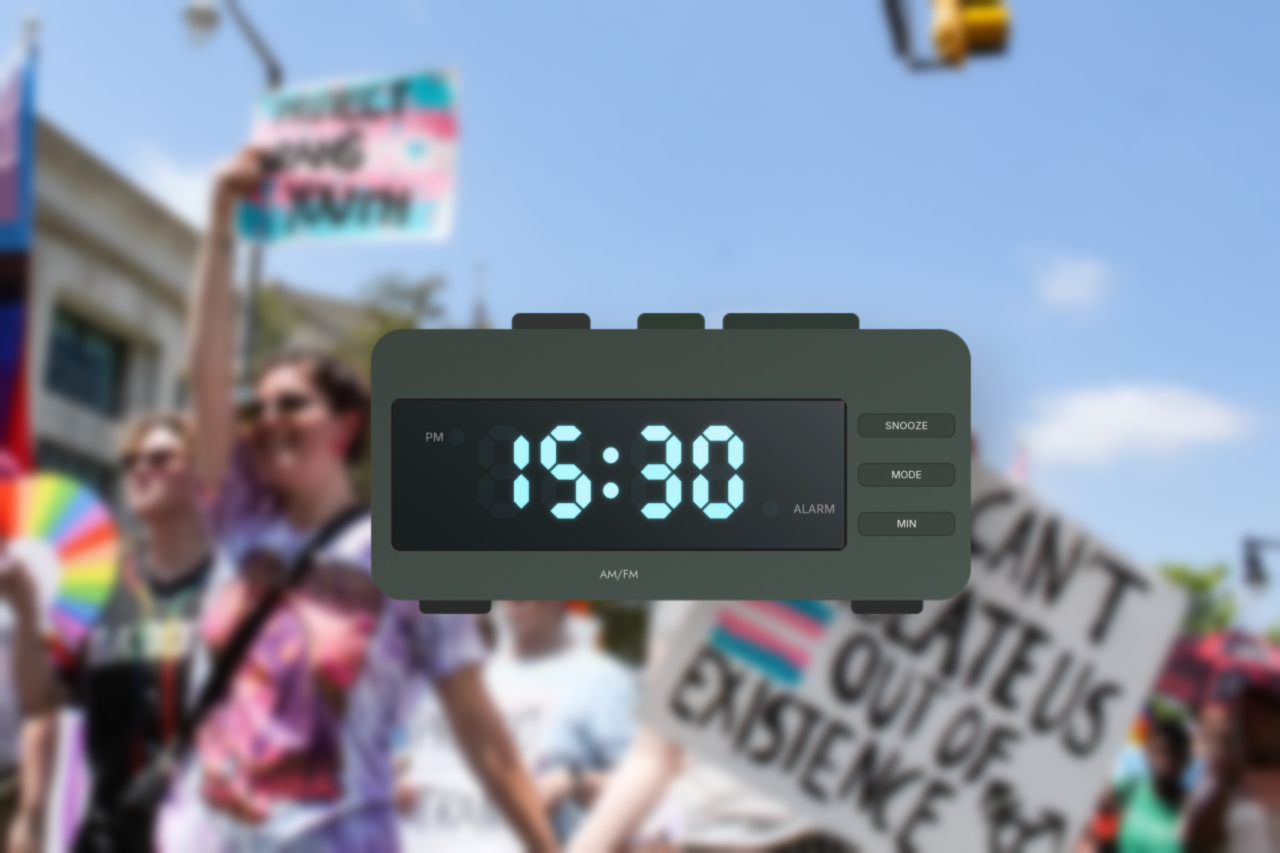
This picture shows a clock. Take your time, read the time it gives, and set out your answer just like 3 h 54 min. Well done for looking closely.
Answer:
15 h 30 min
